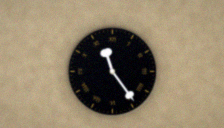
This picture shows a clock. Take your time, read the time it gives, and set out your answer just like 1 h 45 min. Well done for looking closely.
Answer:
11 h 24 min
